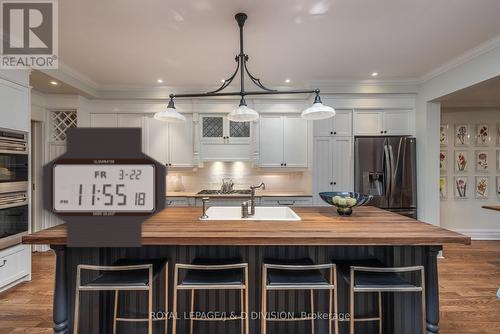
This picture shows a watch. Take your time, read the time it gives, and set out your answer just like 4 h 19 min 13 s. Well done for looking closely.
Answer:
11 h 55 min 18 s
